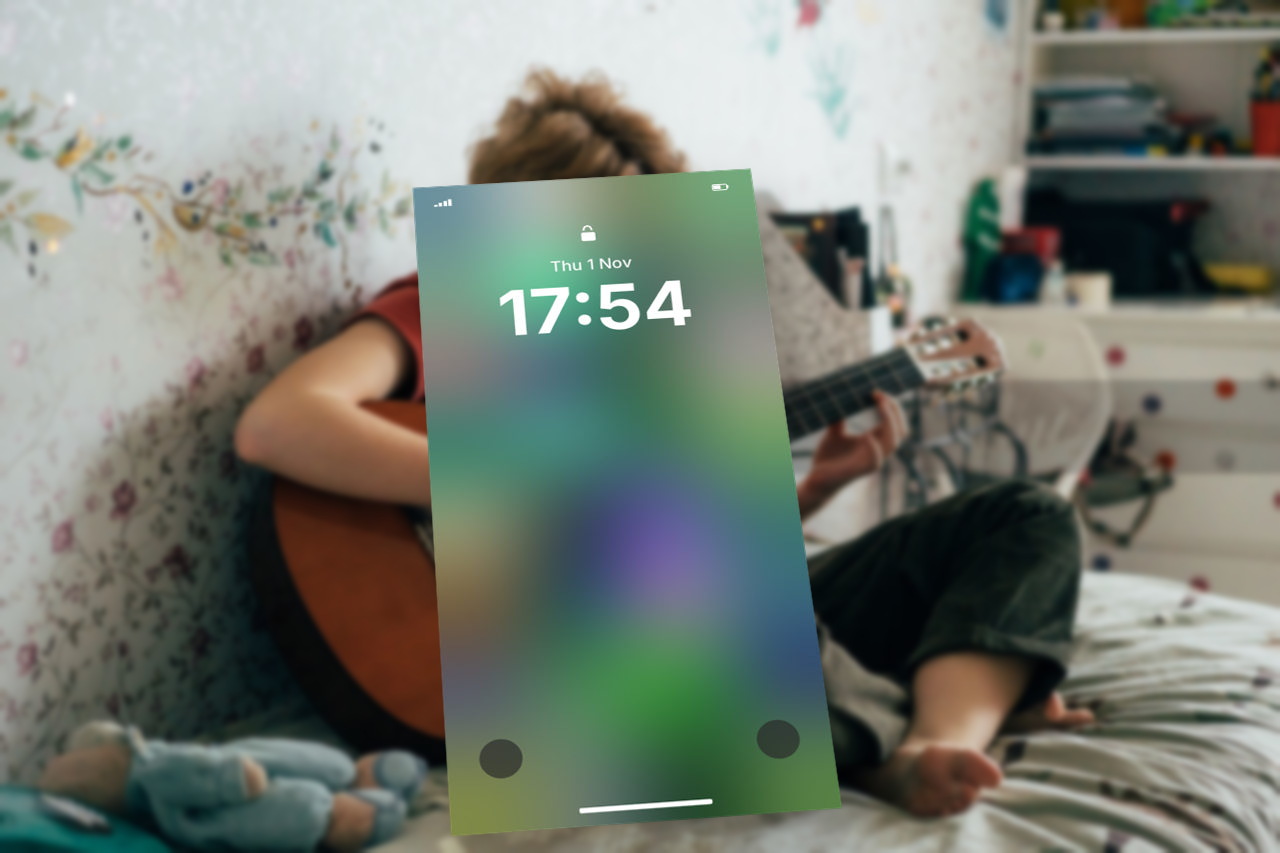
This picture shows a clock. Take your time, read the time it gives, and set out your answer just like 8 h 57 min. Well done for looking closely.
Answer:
17 h 54 min
